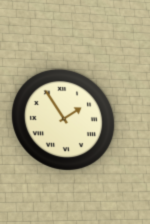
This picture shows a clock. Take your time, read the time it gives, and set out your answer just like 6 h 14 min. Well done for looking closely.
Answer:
1 h 55 min
